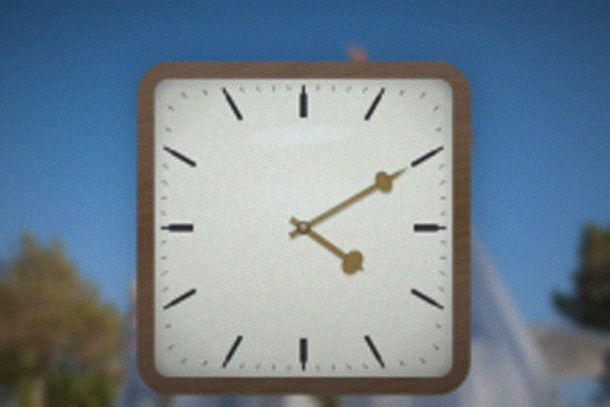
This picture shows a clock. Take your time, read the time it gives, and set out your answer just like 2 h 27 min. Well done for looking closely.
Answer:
4 h 10 min
